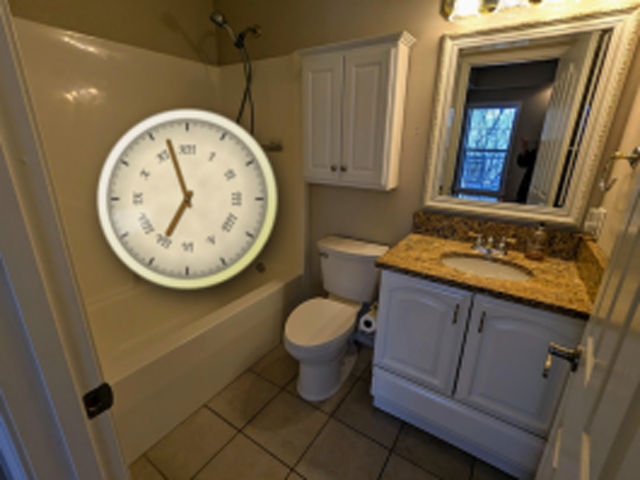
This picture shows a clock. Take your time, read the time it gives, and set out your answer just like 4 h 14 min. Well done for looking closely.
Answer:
6 h 57 min
